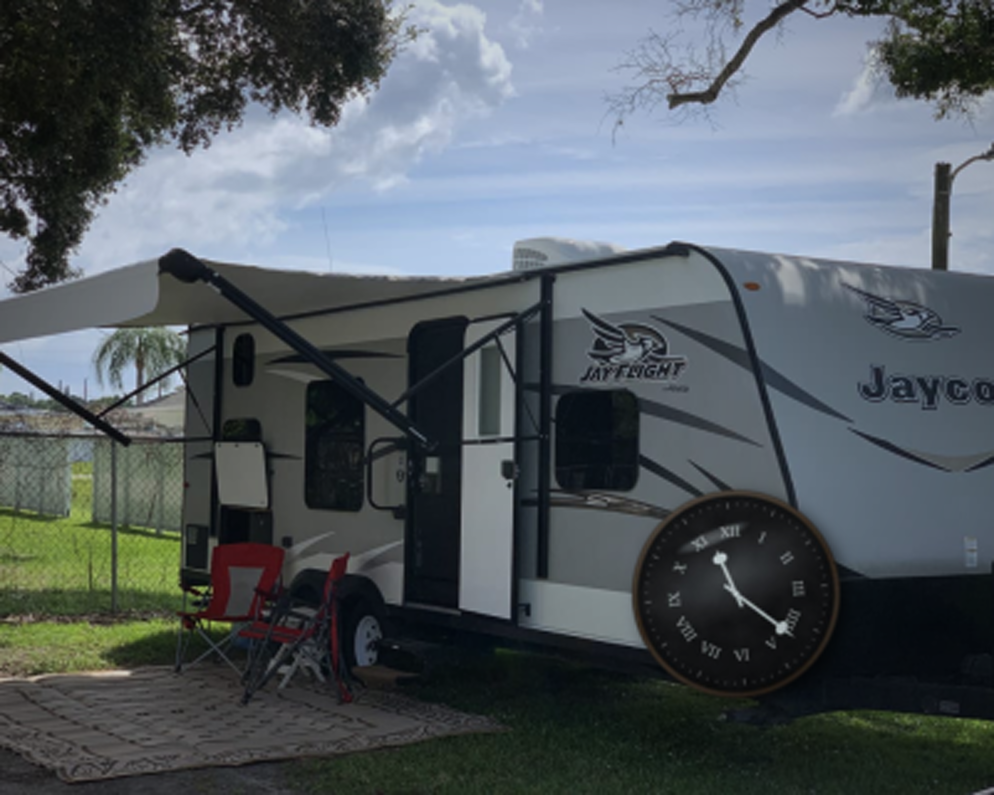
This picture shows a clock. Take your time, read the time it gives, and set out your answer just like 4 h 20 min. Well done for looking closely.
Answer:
11 h 22 min
